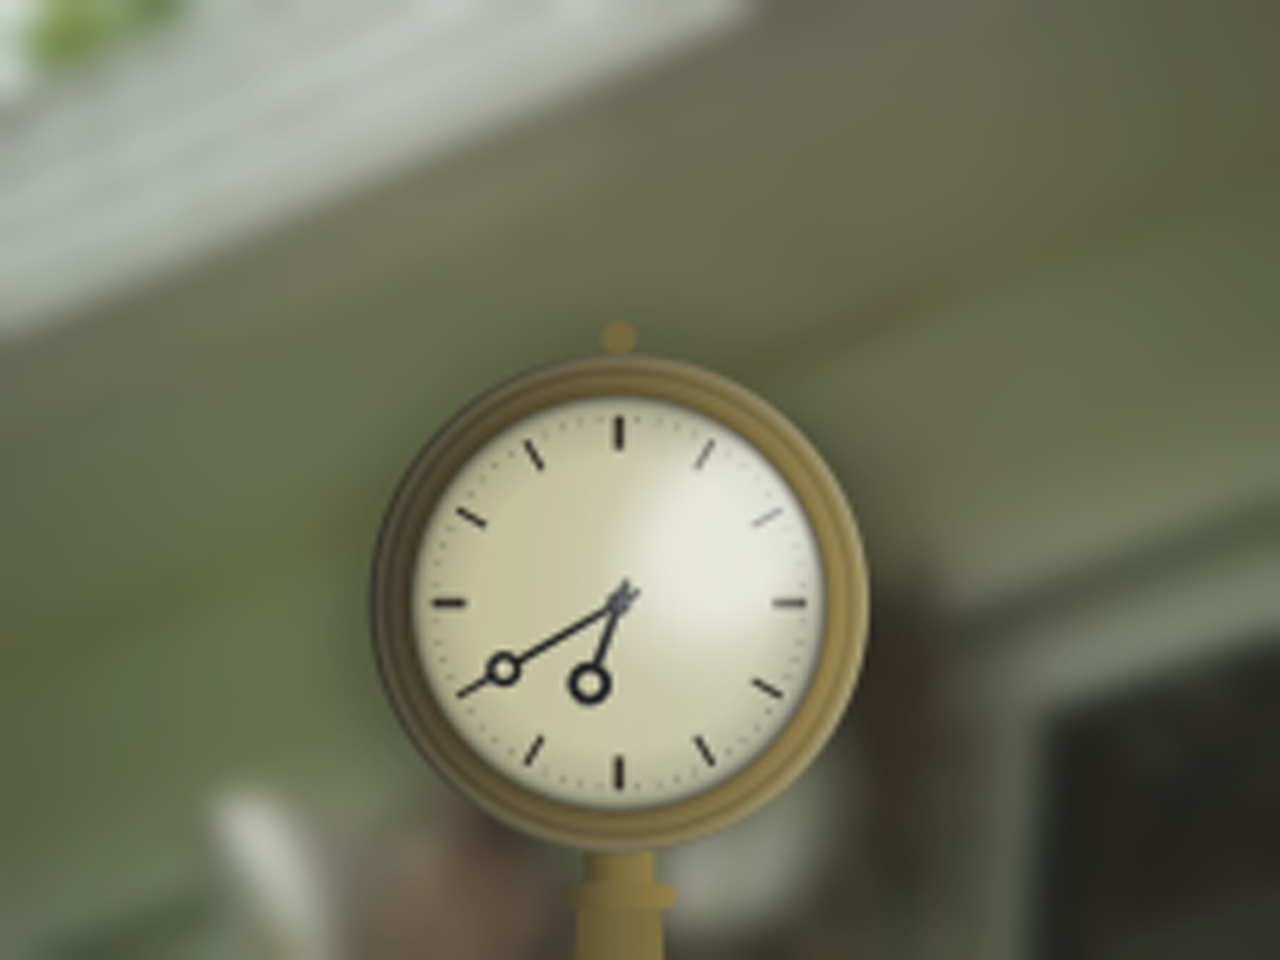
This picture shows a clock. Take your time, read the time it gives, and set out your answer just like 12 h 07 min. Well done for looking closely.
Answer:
6 h 40 min
